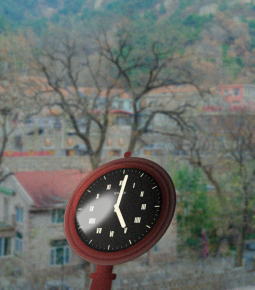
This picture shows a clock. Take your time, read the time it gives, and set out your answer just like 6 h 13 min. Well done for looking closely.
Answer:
5 h 01 min
